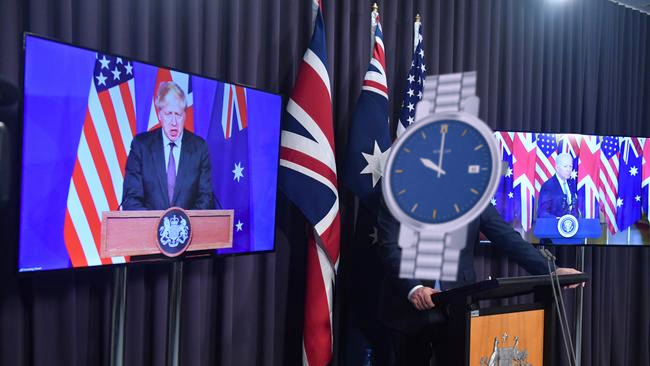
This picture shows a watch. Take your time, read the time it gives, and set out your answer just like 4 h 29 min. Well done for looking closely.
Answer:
10 h 00 min
